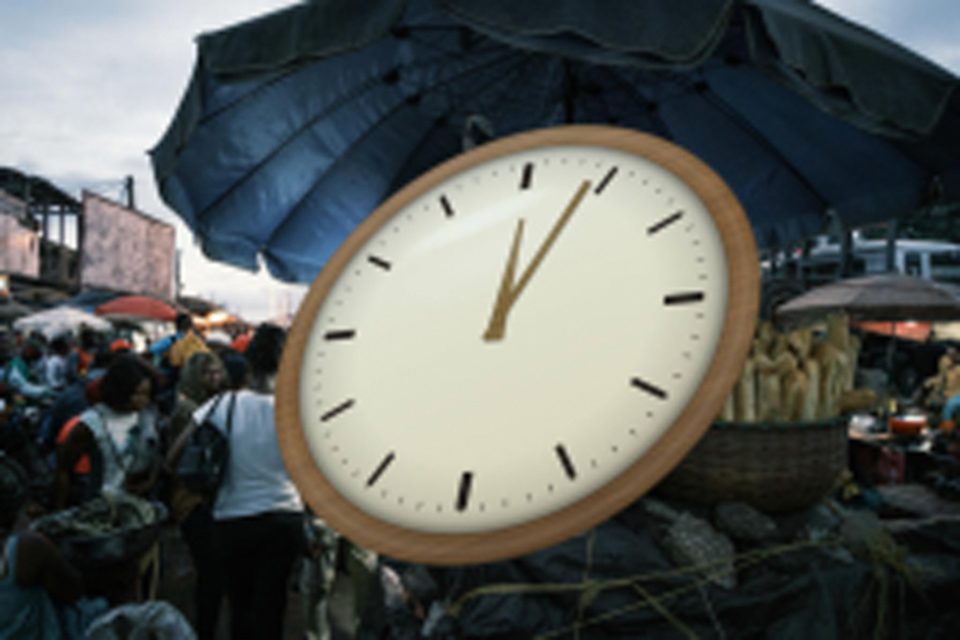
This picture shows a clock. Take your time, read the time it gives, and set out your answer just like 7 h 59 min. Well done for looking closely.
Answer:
12 h 04 min
